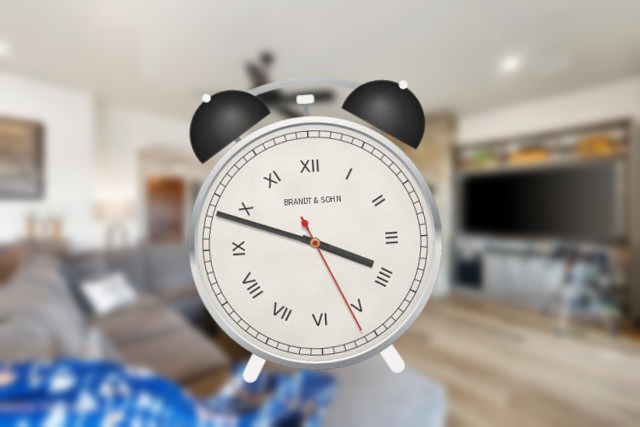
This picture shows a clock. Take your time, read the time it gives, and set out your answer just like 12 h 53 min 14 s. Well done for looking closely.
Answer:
3 h 48 min 26 s
